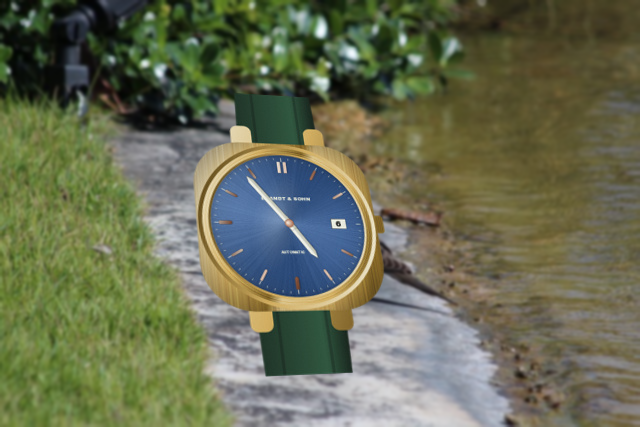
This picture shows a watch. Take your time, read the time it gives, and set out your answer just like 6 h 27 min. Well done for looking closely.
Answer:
4 h 54 min
